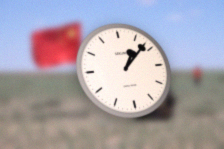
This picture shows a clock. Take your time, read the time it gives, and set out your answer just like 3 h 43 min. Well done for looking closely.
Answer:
1 h 08 min
